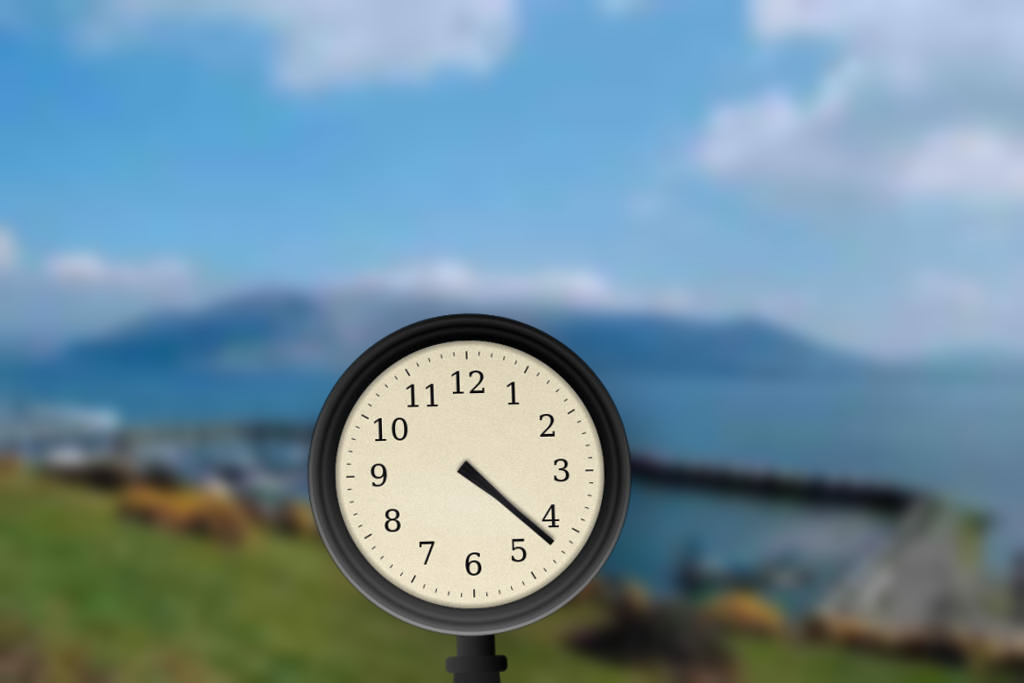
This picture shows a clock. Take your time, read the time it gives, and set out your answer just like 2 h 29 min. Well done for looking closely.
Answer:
4 h 22 min
